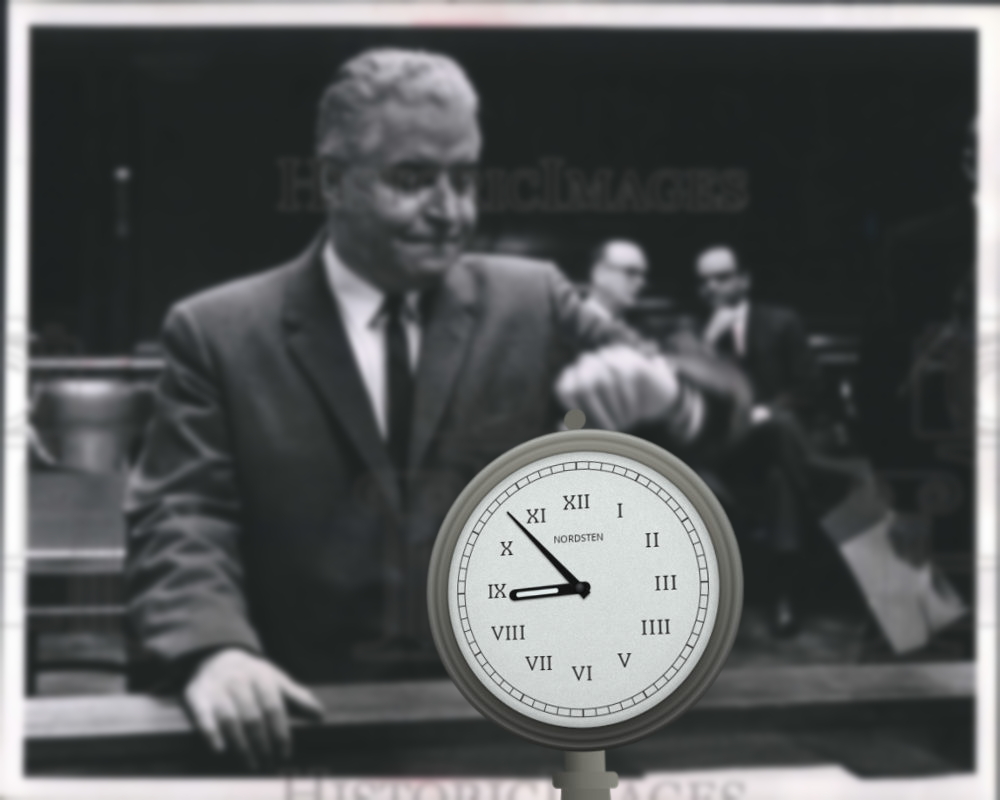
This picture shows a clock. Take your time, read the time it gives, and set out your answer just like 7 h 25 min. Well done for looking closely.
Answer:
8 h 53 min
